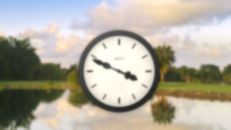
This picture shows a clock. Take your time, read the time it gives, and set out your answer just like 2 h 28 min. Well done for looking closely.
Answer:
3 h 49 min
